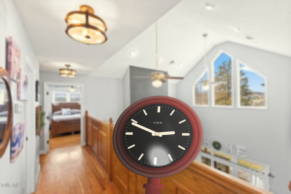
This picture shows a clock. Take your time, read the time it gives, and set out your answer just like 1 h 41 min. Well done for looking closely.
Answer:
2 h 49 min
